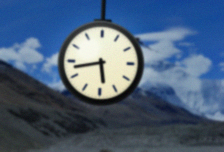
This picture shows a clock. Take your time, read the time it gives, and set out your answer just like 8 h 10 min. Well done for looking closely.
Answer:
5 h 43 min
